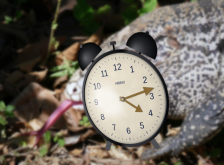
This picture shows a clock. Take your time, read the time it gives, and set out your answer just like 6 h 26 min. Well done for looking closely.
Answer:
4 h 13 min
